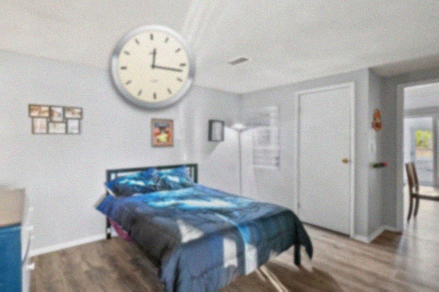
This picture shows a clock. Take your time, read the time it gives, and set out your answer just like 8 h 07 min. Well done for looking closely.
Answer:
12 h 17 min
